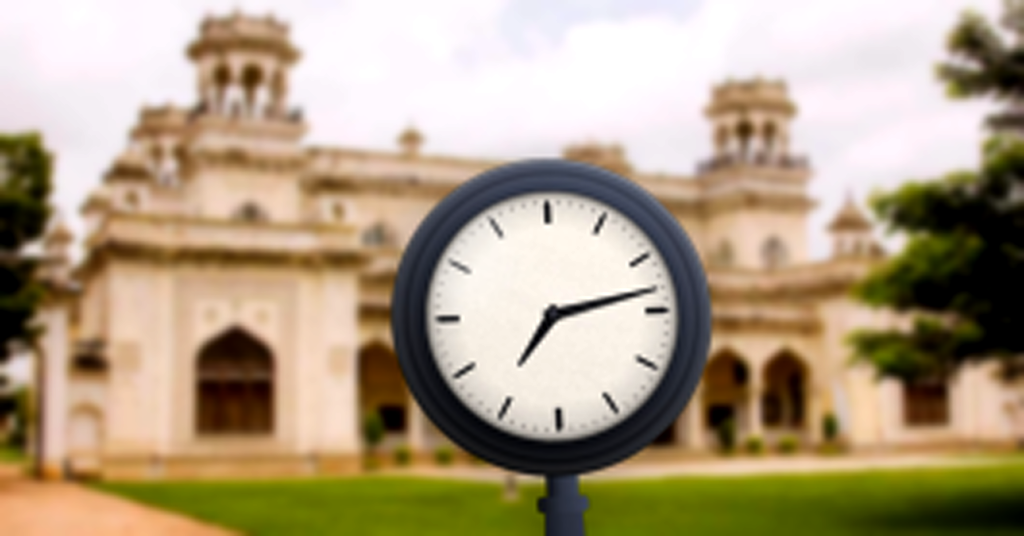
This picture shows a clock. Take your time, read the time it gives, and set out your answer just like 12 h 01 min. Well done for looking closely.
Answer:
7 h 13 min
